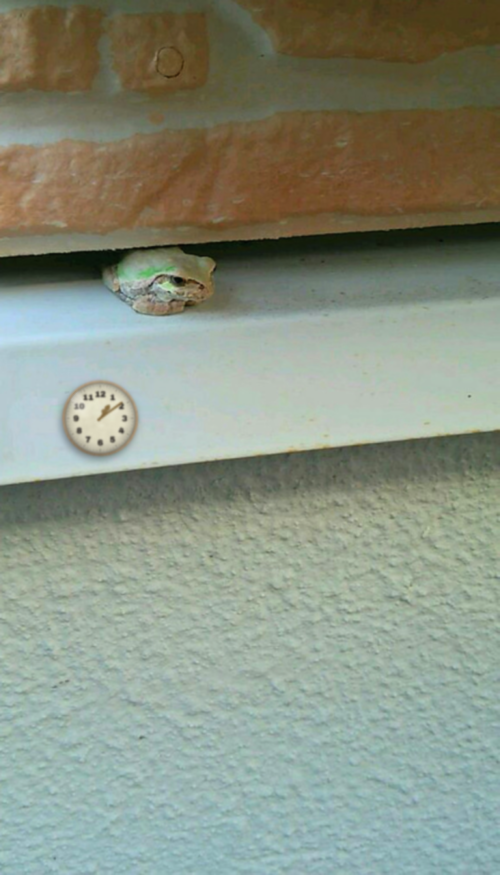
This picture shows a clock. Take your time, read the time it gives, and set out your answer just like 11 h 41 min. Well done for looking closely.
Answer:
1 h 09 min
